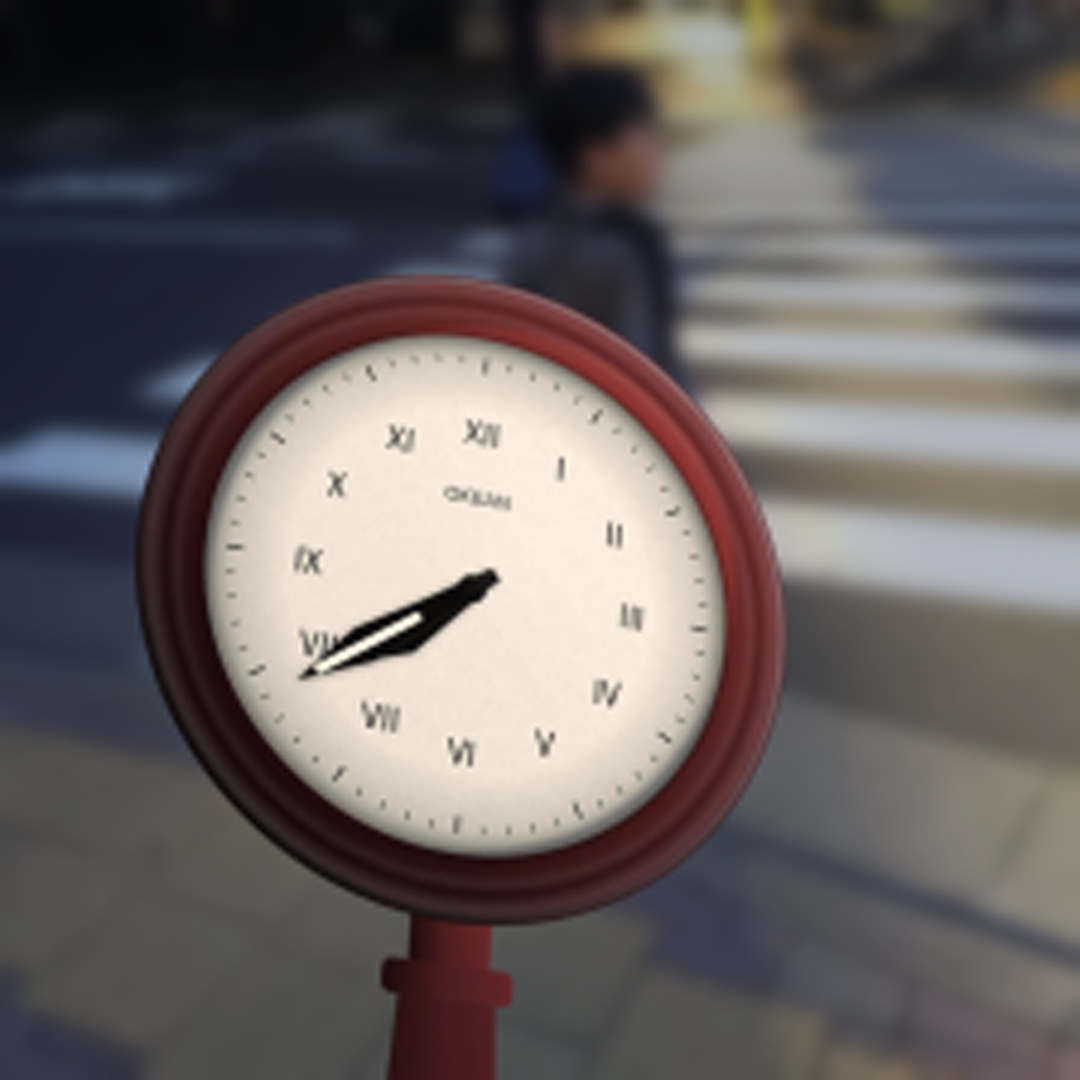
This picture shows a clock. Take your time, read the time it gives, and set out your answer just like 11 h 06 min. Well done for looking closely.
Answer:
7 h 39 min
